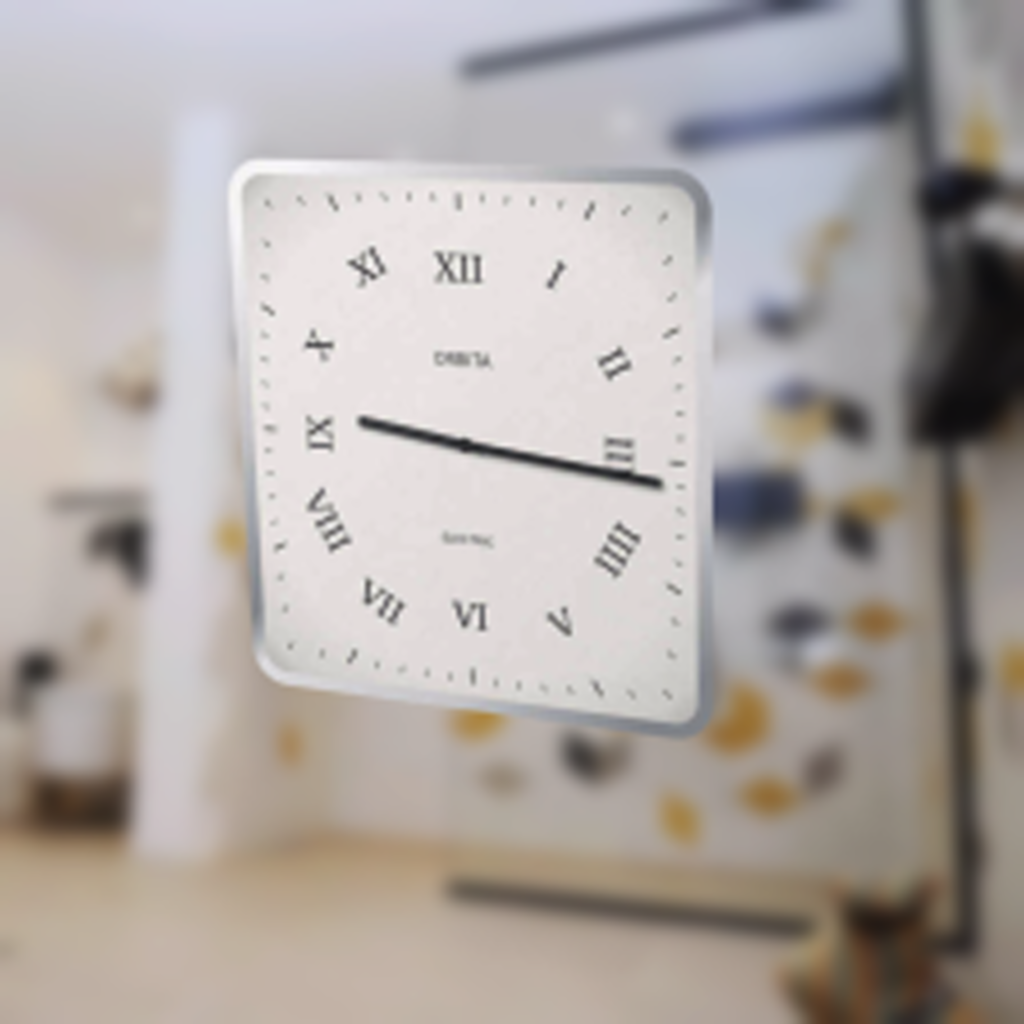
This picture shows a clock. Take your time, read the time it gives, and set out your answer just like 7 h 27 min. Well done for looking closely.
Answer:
9 h 16 min
